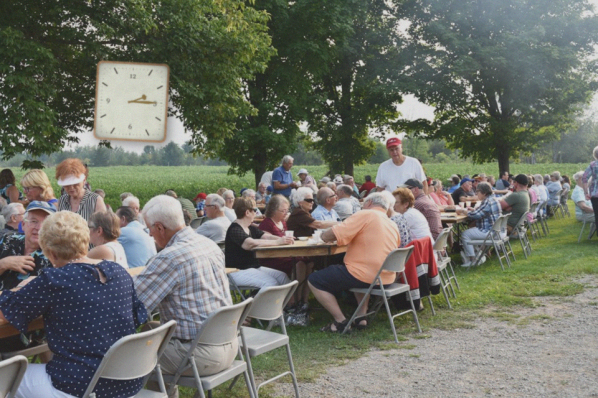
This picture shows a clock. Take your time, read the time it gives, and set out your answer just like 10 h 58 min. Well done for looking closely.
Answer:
2 h 15 min
